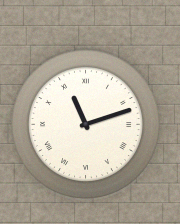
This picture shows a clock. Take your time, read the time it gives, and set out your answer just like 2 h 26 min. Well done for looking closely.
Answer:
11 h 12 min
